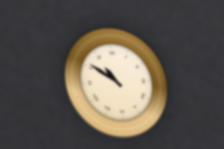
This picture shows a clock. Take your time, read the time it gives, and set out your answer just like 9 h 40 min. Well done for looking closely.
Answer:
10 h 51 min
